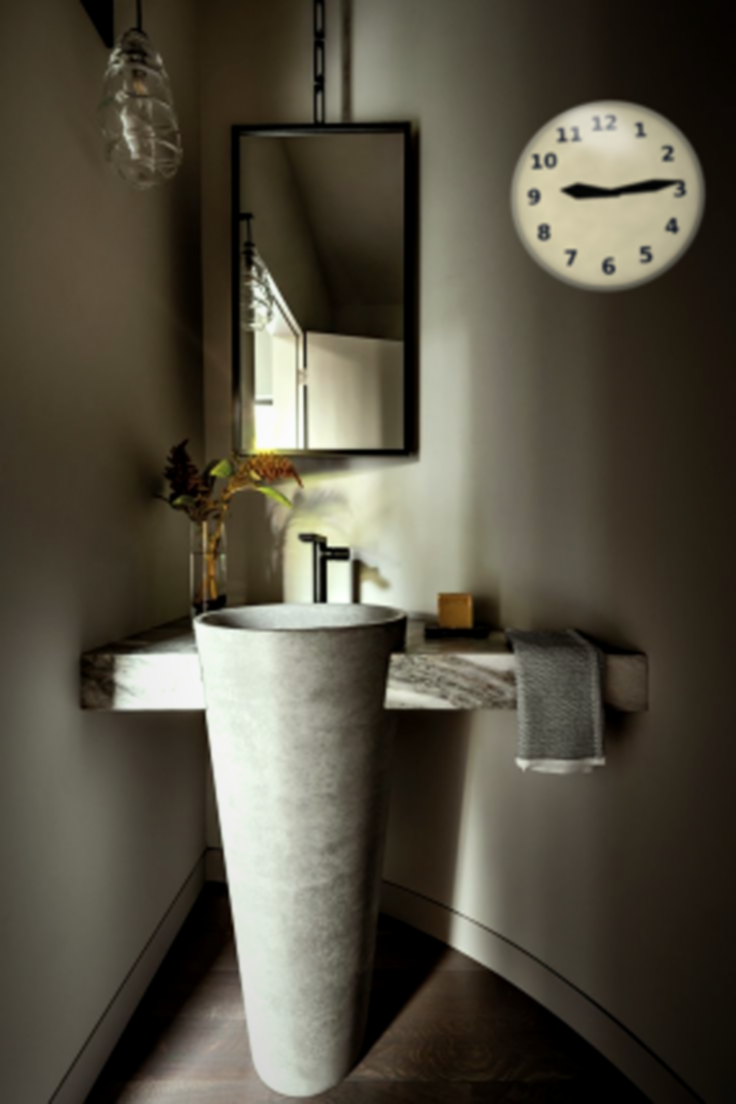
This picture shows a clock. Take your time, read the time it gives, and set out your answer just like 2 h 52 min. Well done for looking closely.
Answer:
9 h 14 min
